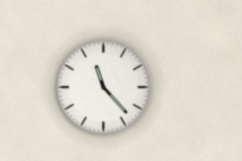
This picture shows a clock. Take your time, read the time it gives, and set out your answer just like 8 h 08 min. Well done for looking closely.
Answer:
11 h 23 min
